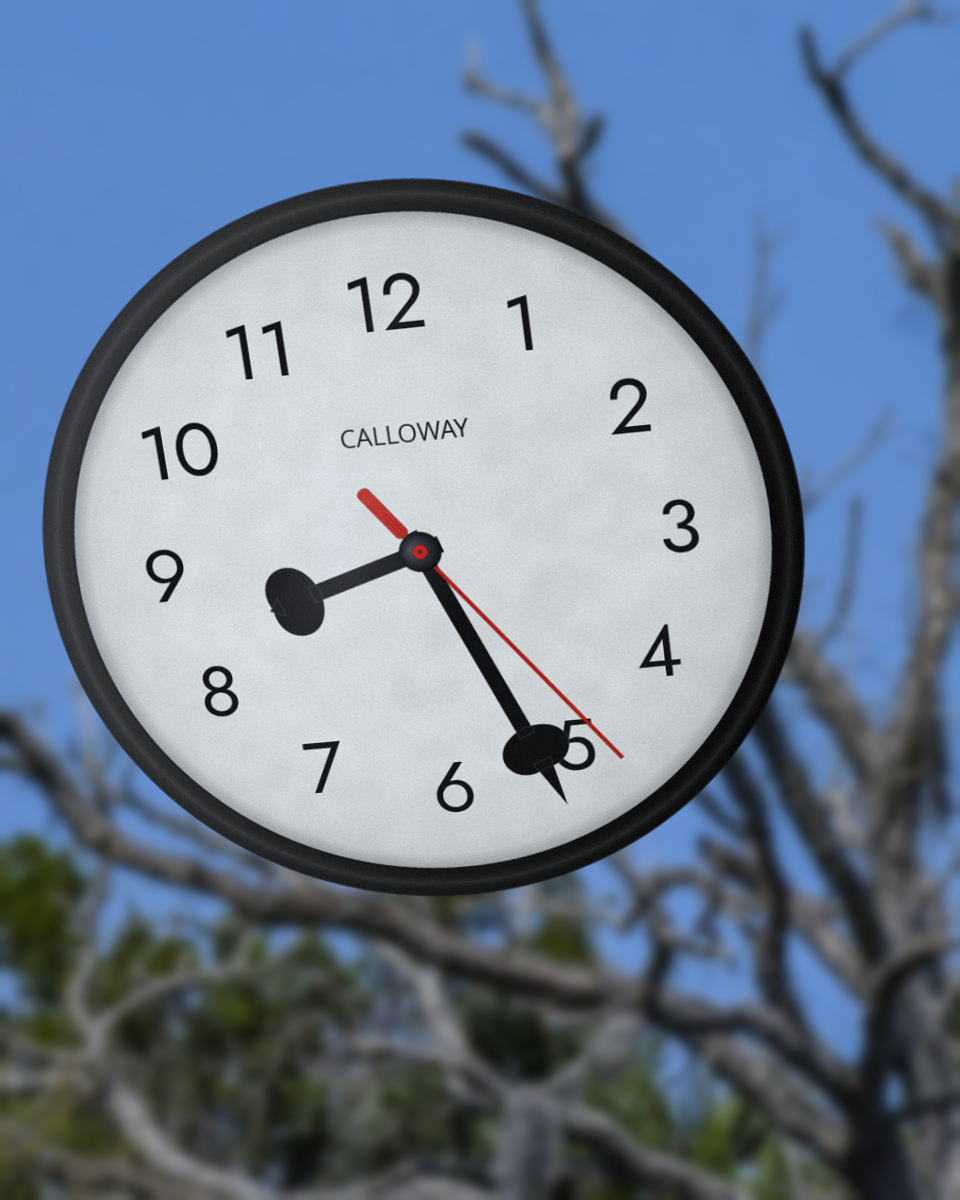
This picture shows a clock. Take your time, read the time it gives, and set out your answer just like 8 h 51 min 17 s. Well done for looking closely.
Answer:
8 h 26 min 24 s
